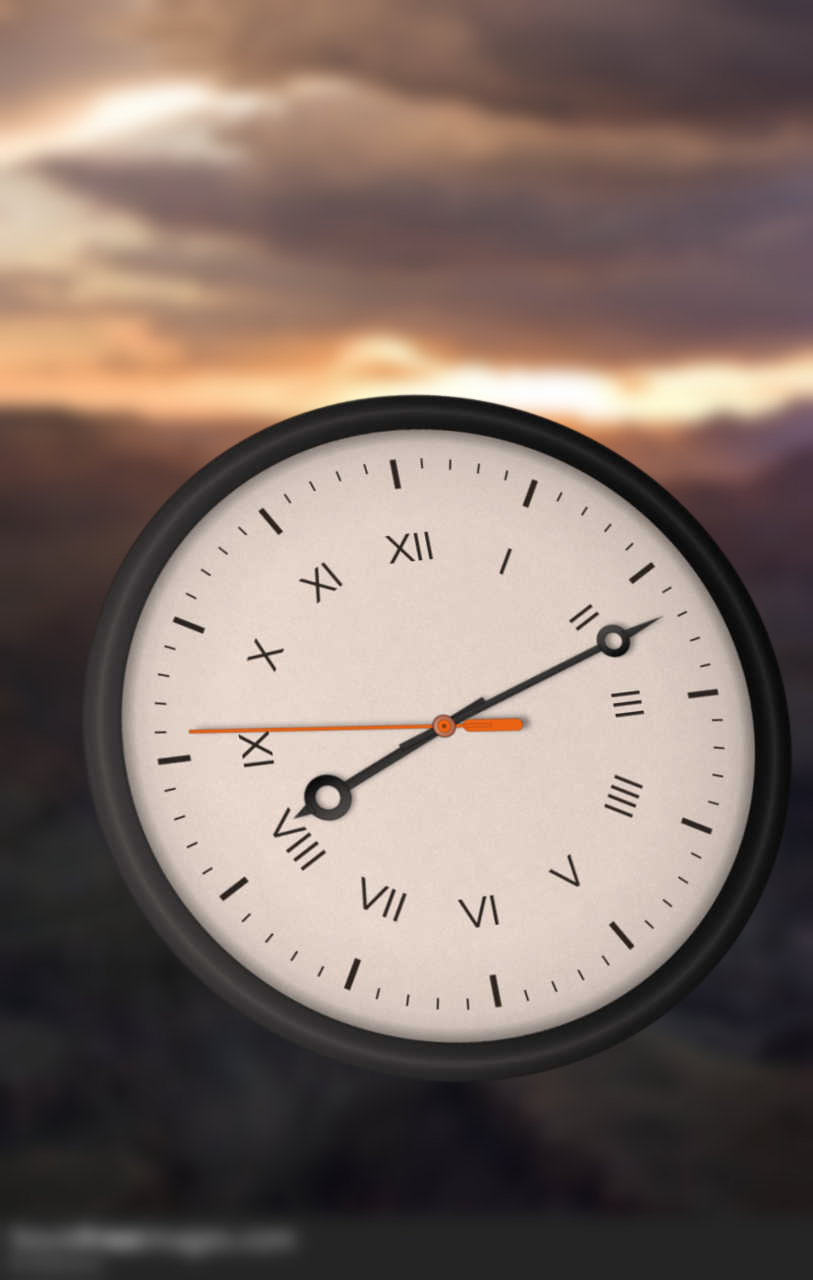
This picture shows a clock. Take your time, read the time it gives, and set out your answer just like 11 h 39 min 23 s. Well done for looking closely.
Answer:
8 h 11 min 46 s
